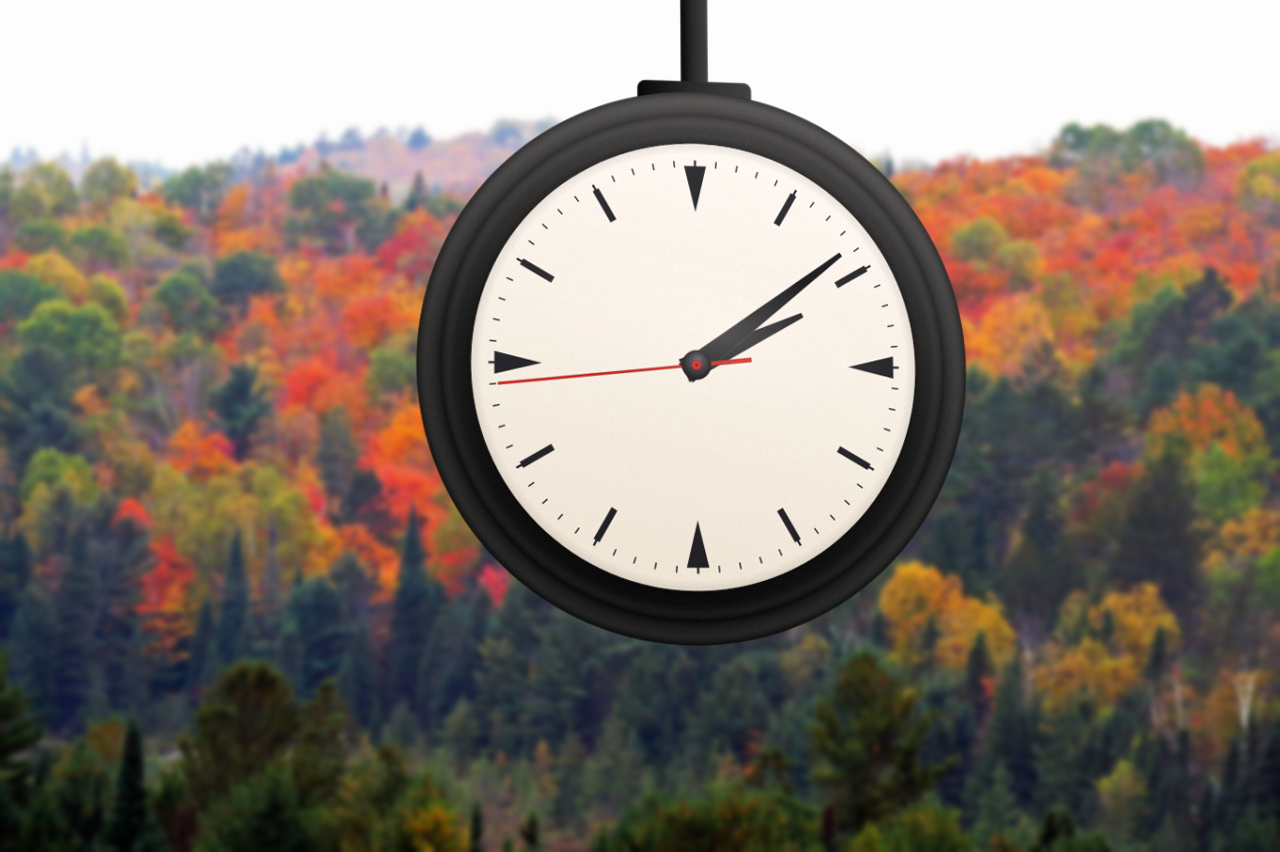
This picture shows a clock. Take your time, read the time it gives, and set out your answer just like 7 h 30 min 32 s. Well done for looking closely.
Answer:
2 h 08 min 44 s
